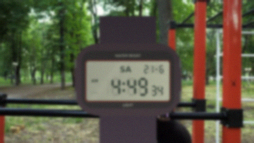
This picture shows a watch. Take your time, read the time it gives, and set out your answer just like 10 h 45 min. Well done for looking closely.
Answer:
4 h 49 min
